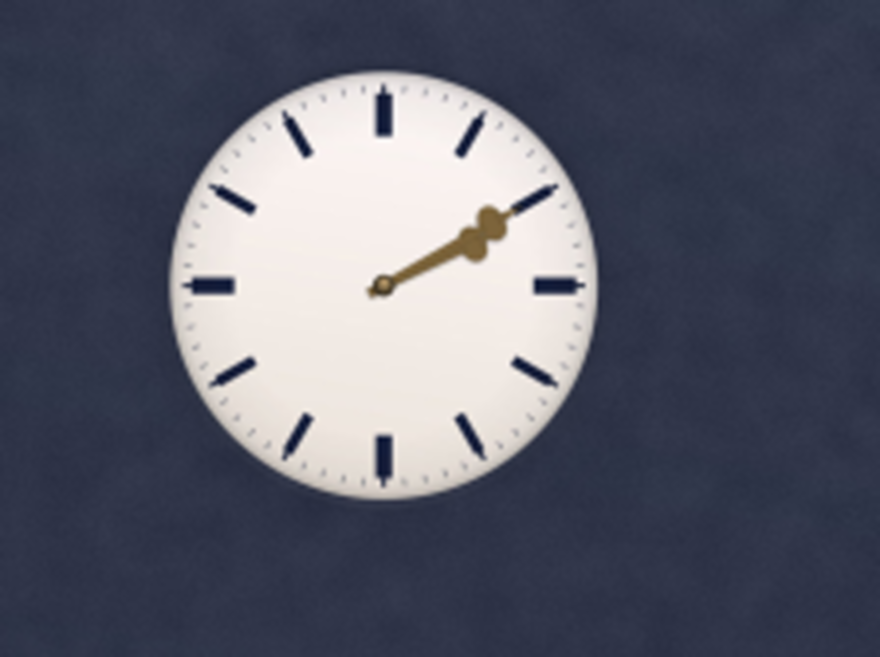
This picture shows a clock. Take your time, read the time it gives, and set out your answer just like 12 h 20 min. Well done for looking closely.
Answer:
2 h 10 min
